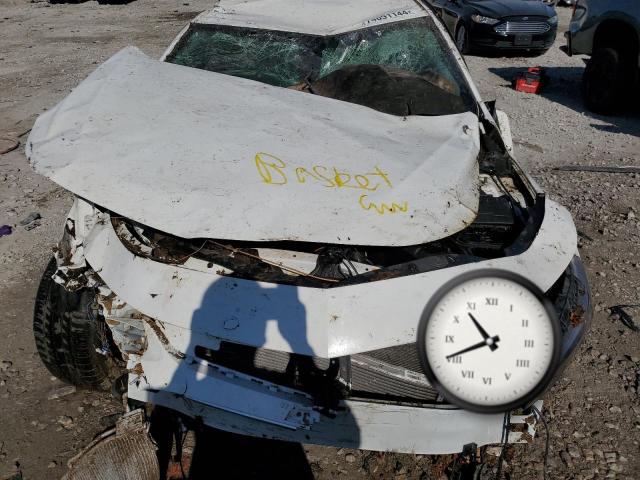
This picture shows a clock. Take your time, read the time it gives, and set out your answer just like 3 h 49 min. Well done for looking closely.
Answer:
10 h 41 min
